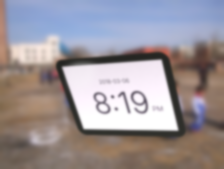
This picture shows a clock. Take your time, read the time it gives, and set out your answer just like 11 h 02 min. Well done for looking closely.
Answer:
8 h 19 min
